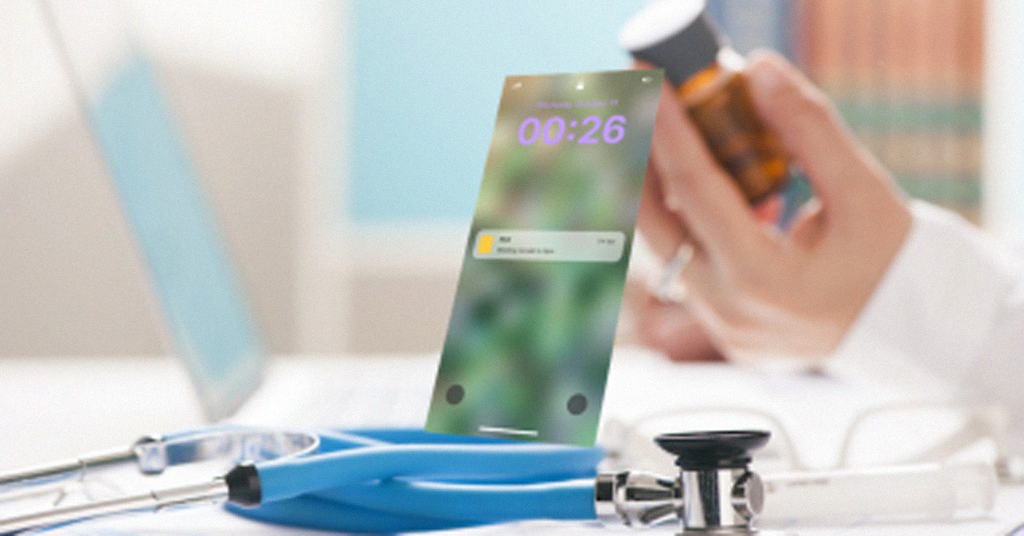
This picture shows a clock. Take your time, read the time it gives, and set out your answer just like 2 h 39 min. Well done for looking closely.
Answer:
0 h 26 min
